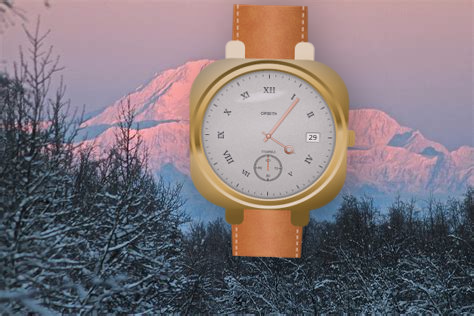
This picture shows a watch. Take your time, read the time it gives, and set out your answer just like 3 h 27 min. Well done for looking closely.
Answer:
4 h 06 min
